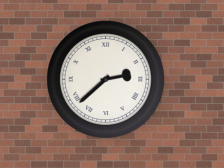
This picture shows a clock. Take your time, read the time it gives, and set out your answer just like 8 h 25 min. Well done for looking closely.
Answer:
2 h 38 min
